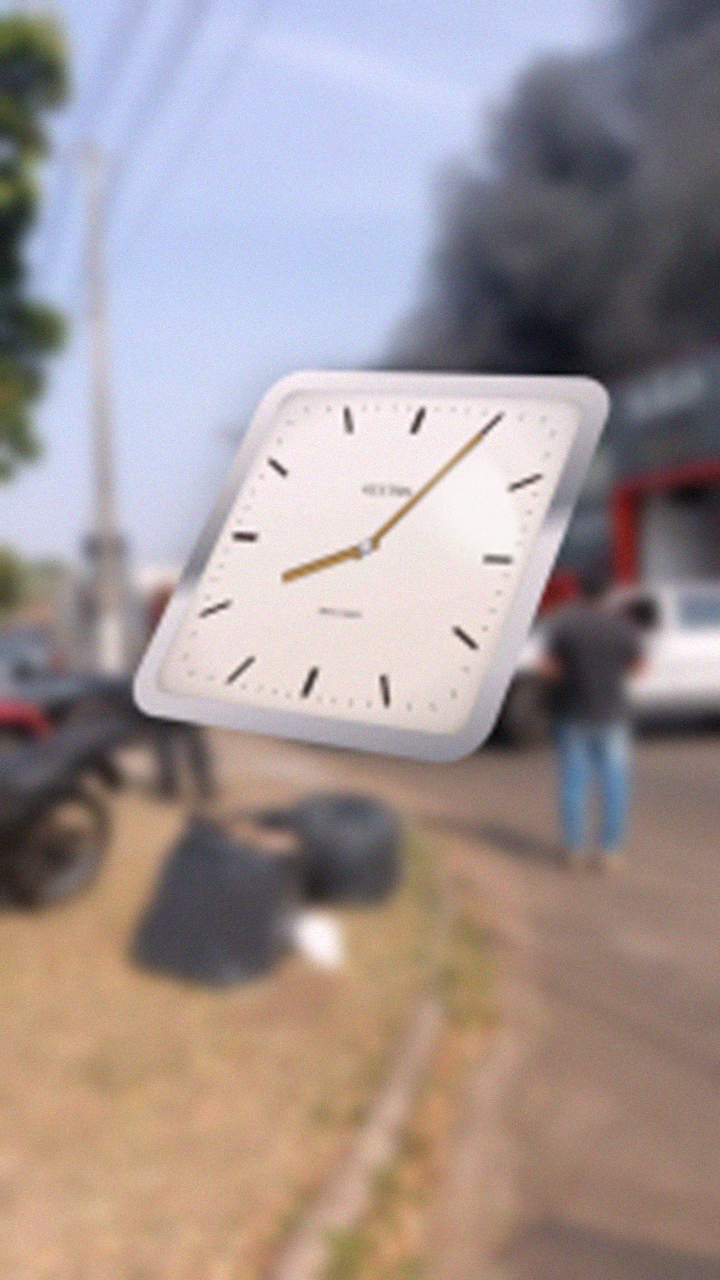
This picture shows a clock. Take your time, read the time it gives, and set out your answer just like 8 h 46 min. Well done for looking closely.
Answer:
8 h 05 min
